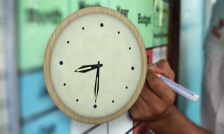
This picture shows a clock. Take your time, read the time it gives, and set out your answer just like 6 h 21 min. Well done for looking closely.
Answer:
8 h 30 min
